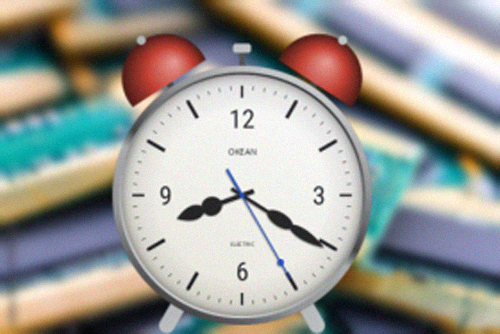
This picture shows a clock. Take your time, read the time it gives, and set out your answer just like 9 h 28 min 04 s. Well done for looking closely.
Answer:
8 h 20 min 25 s
